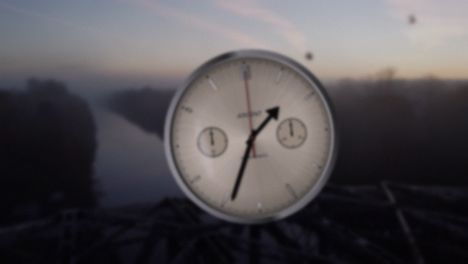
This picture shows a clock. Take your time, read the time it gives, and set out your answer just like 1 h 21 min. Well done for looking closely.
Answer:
1 h 34 min
